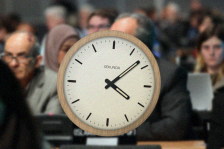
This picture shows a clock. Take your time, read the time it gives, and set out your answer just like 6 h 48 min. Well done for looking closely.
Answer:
4 h 08 min
